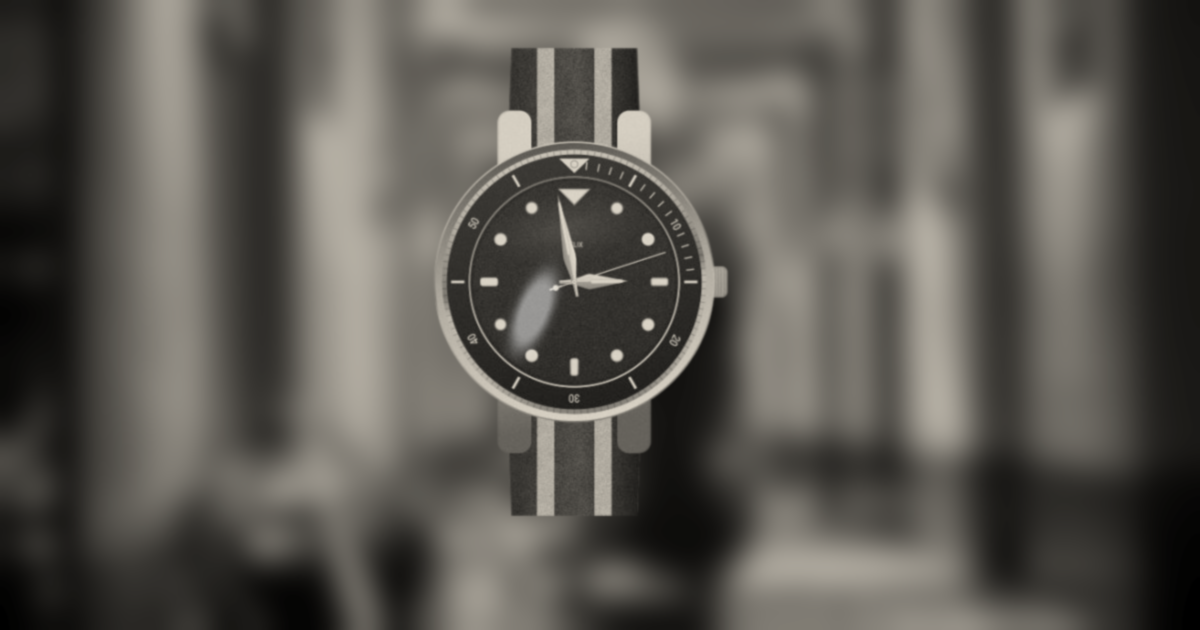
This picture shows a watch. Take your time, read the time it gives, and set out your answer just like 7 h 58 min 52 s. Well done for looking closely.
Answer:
2 h 58 min 12 s
